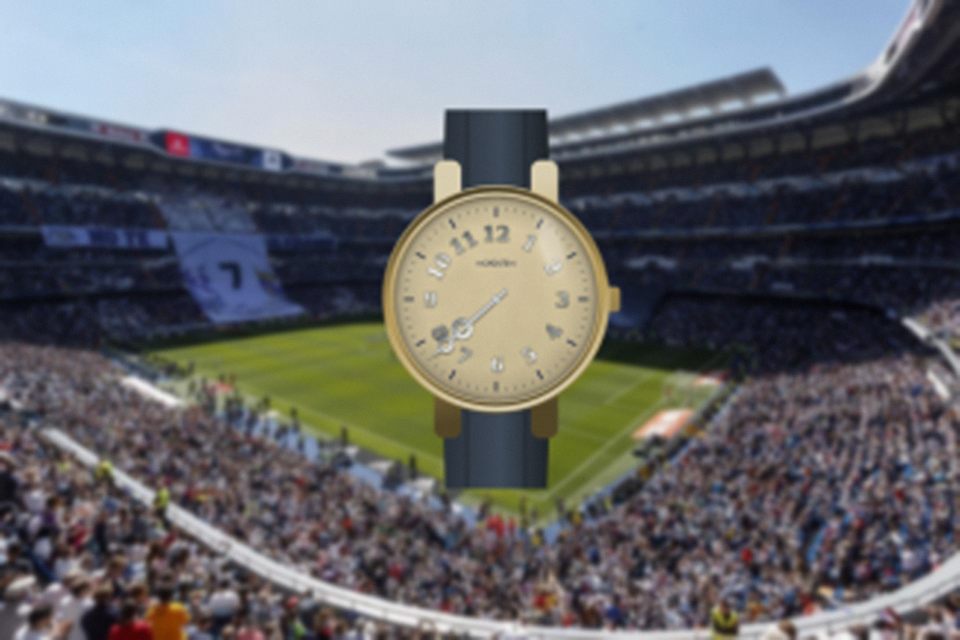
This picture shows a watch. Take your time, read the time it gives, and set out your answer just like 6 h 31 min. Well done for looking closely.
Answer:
7 h 38 min
